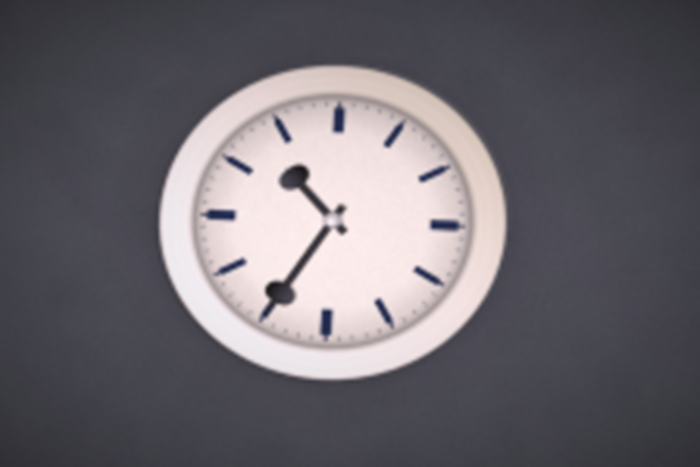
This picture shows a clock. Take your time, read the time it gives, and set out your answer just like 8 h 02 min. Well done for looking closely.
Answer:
10 h 35 min
